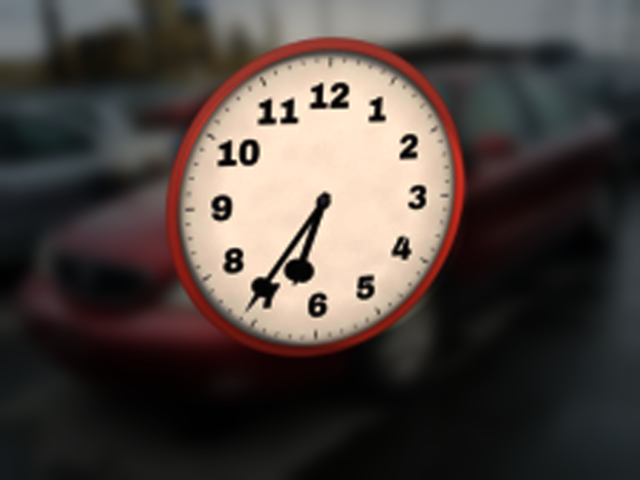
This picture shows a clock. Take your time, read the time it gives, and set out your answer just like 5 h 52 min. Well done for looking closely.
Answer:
6 h 36 min
